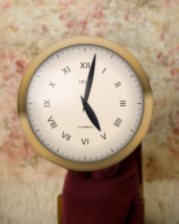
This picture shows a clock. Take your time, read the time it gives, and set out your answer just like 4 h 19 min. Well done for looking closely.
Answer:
5 h 02 min
